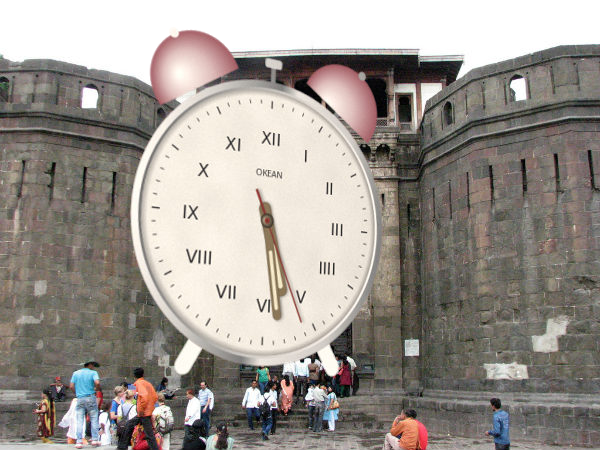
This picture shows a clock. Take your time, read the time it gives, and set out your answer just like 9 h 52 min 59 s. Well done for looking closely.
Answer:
5 h 28 min 26 s
